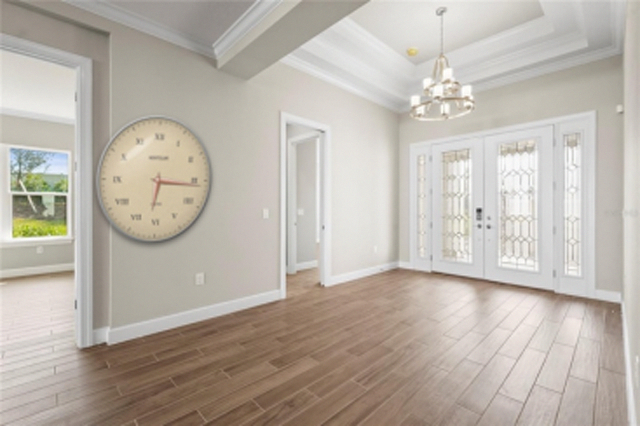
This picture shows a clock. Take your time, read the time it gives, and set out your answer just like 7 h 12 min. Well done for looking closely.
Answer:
6 h 16 min
